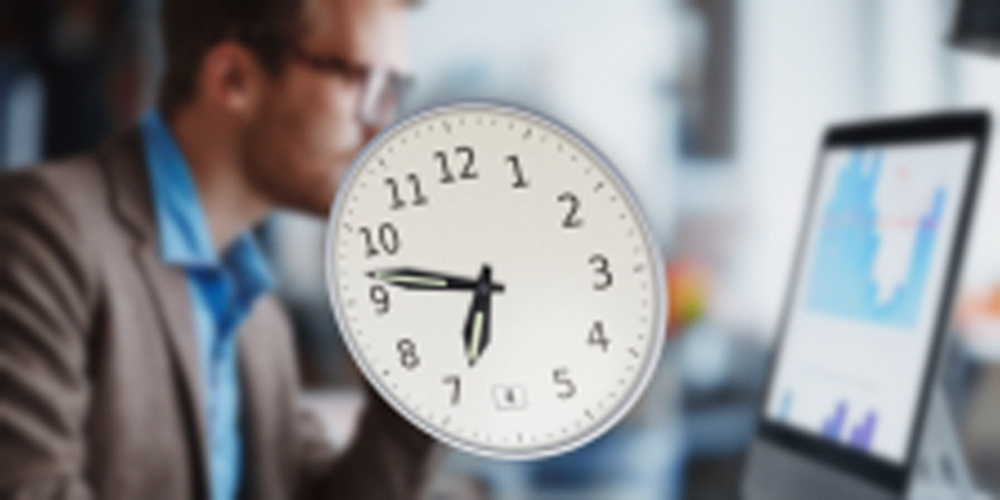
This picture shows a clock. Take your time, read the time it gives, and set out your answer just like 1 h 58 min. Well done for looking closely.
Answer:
6 h 47 min
